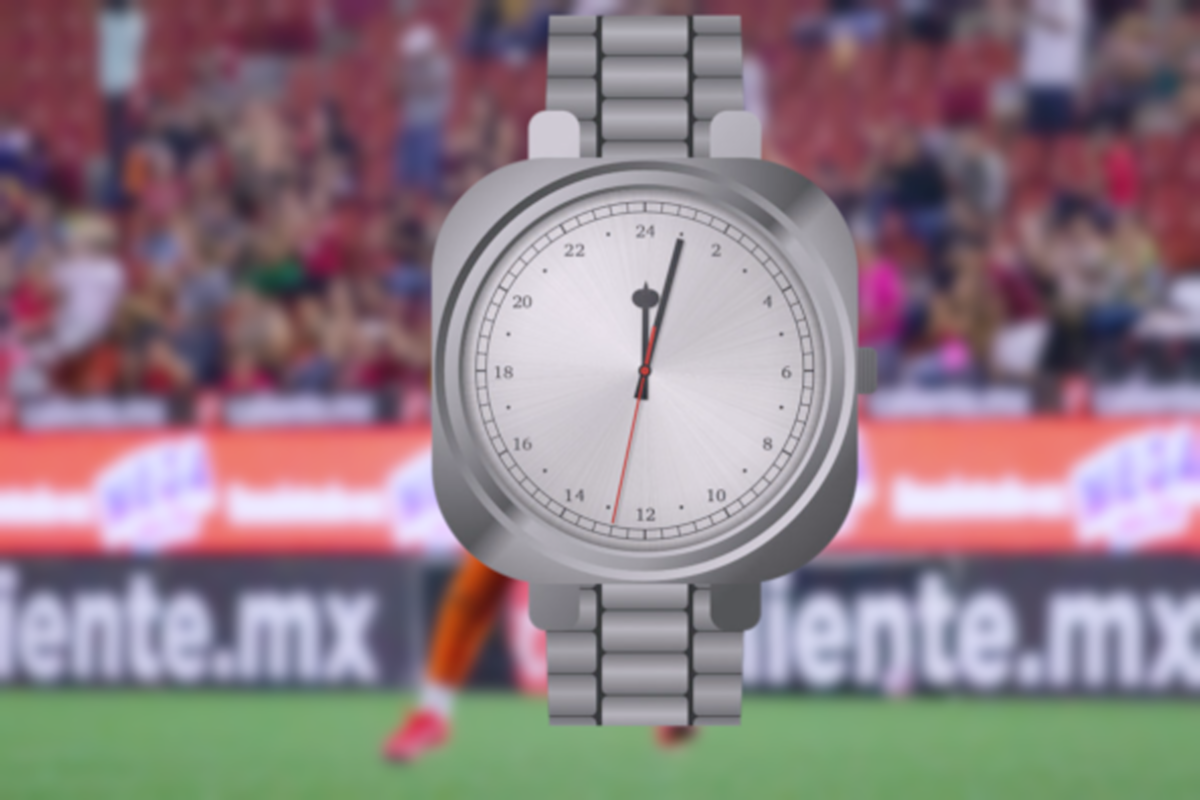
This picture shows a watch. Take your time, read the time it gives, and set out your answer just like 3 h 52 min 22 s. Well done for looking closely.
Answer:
0 h 02 min 32 s
